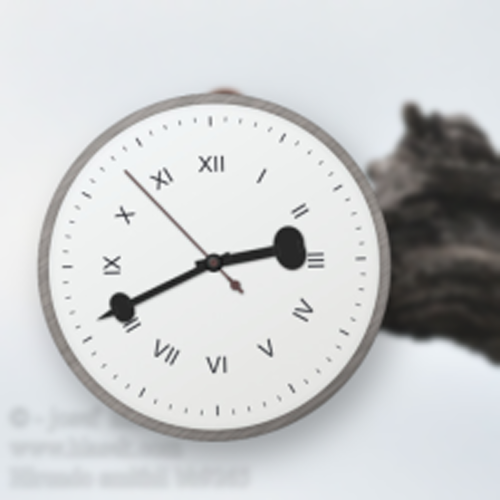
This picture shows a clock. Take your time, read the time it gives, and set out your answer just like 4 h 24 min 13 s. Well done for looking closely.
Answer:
2 h 40 min 53 s
